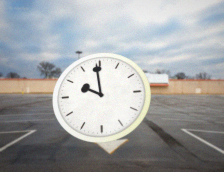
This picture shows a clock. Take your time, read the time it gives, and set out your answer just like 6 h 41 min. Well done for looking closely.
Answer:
9 h 59 min
